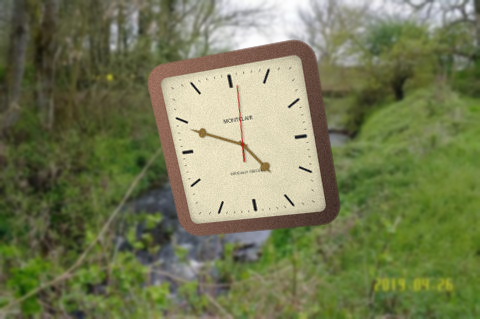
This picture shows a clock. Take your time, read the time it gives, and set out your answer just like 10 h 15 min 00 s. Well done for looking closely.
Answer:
4 h 49 min 01 s
